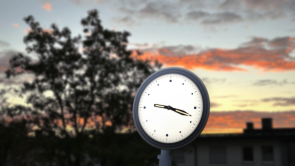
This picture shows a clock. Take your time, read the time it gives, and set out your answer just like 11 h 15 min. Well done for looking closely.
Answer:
9 h 18 min
